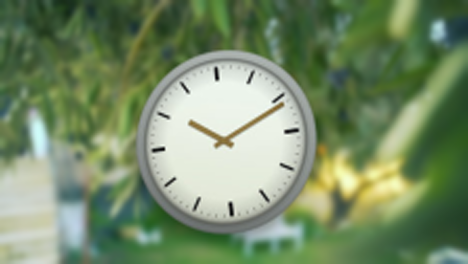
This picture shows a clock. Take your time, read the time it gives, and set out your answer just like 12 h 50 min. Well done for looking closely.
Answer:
10 h 11 min
